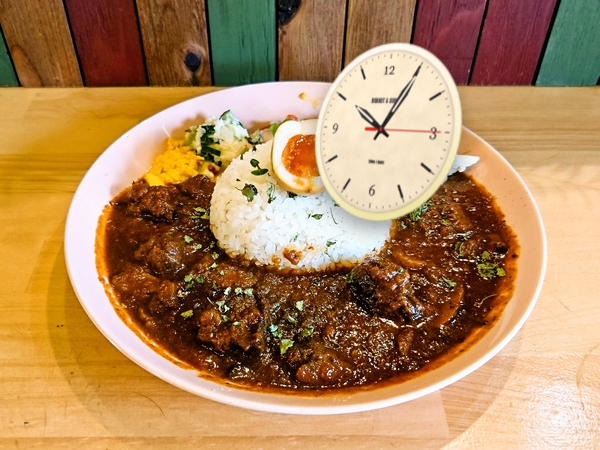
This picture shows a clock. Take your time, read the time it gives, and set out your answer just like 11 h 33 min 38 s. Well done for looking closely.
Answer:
10 h 05 min 15 s
